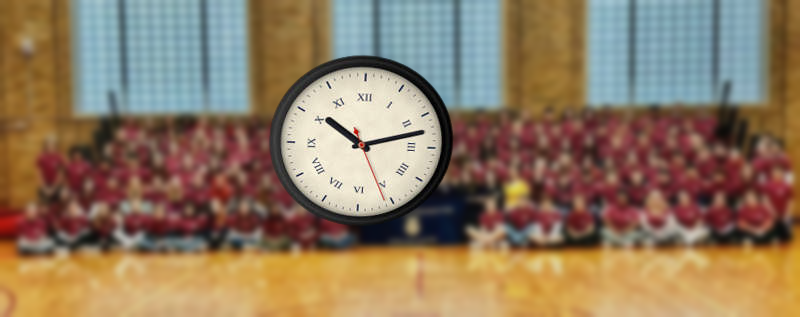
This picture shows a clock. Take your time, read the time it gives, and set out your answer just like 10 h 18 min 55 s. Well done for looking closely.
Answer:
10 h 12 min 26 s
